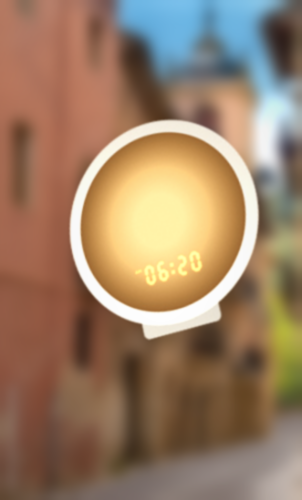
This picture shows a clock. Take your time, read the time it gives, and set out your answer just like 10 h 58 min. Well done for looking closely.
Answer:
6 h 20 min
